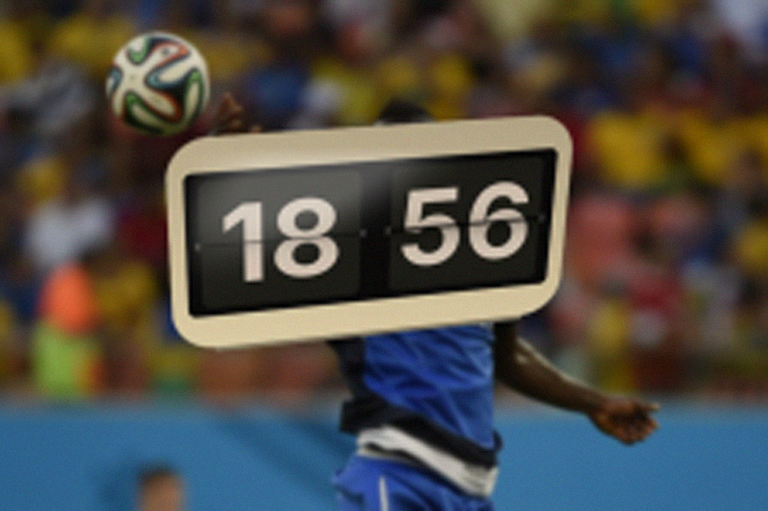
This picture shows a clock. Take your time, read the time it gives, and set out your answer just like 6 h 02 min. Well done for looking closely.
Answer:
18 h 56 min
